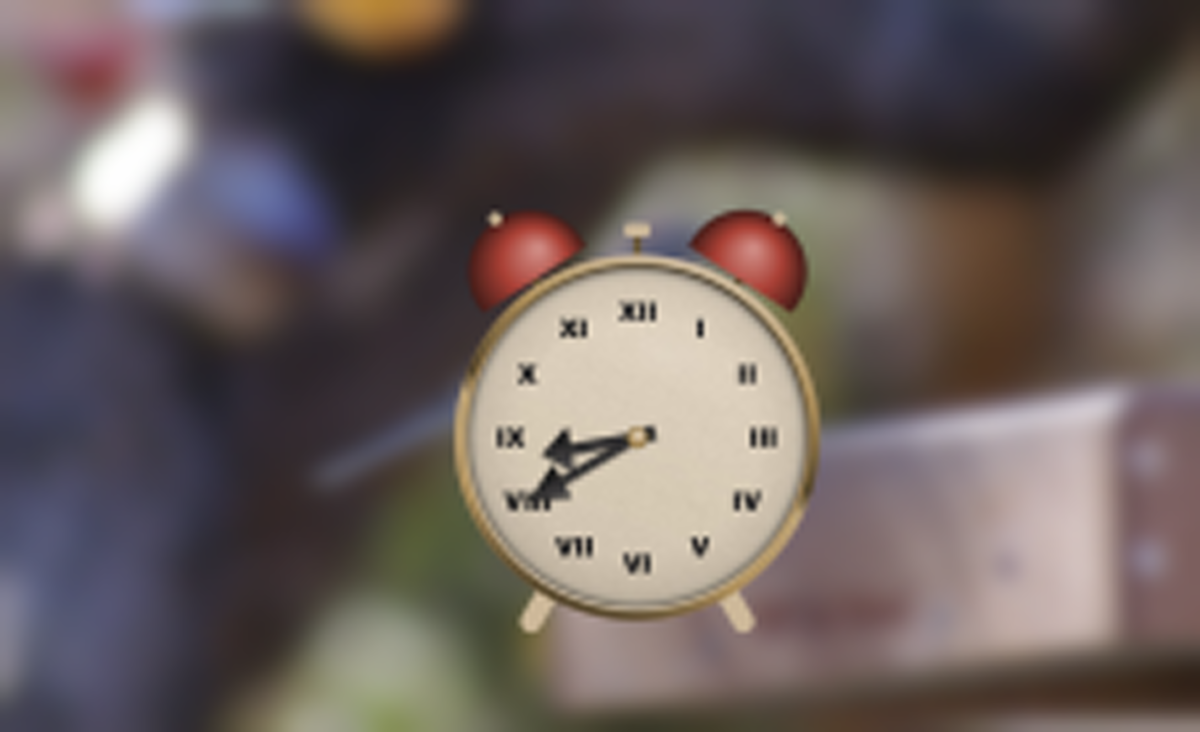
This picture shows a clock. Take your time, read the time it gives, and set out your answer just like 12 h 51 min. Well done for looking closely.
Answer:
8 h 40 min
